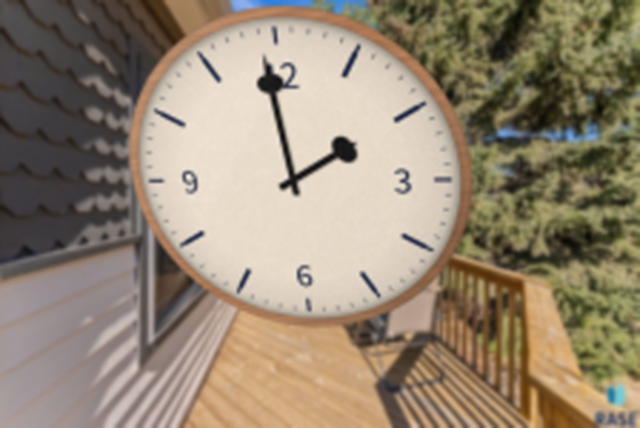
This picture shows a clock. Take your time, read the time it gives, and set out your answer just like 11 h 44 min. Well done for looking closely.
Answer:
1 h 59 min
